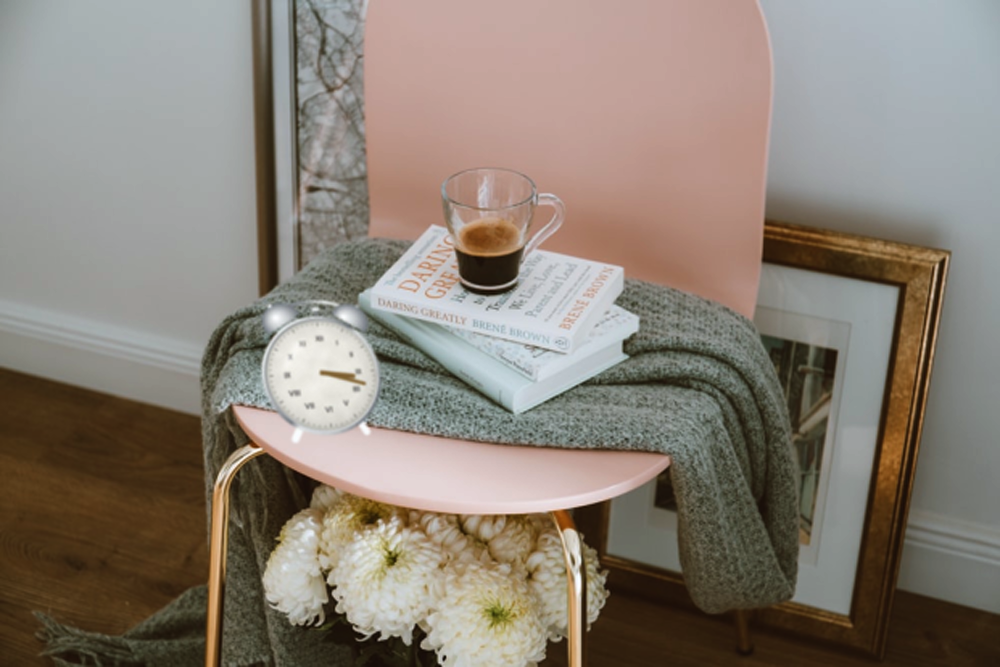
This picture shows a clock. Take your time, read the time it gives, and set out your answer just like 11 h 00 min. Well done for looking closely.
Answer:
3 h 18 min
